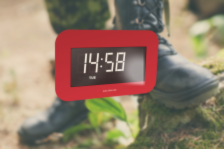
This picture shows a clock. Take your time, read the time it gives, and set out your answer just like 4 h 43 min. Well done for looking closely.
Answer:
14 h 58 min
